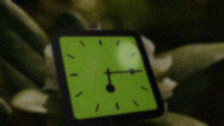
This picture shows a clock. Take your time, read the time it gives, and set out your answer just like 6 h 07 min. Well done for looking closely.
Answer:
6 h 15 min
